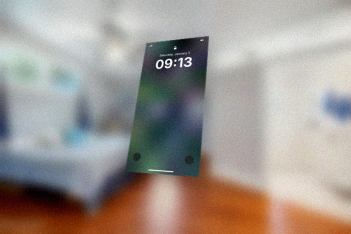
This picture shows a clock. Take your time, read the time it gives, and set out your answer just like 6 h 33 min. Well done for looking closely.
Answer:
9 h 13 min
